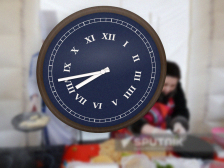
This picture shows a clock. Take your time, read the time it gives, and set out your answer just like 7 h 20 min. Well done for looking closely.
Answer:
7 h 42 min
